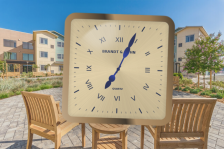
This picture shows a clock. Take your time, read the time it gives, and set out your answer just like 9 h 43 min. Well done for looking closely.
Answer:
7 h 04 min
